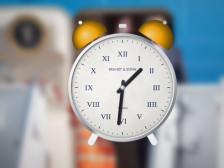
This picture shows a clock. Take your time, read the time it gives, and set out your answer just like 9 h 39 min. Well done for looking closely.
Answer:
1 h 31 min
